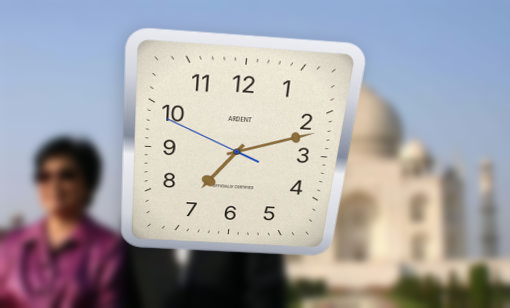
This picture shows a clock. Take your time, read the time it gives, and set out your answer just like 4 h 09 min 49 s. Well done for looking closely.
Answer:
7 h 11 min 49 s
